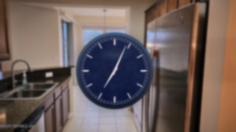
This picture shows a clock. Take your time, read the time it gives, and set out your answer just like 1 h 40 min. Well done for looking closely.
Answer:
7 h 04 min
